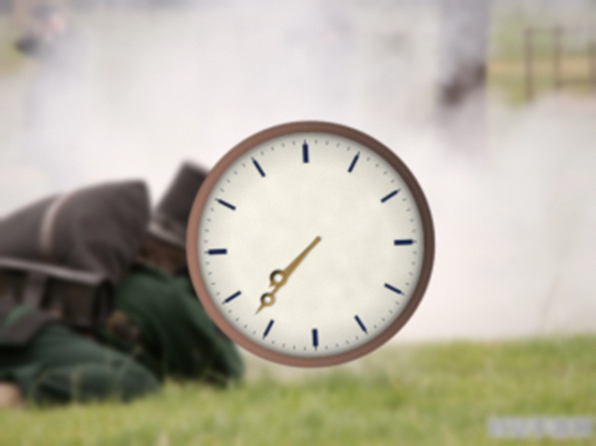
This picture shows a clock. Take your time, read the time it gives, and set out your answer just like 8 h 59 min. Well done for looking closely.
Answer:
7 h 37 min
